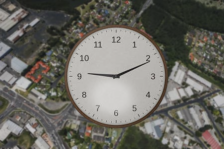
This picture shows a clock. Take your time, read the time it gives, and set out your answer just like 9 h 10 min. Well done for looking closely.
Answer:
9 h 11 min
